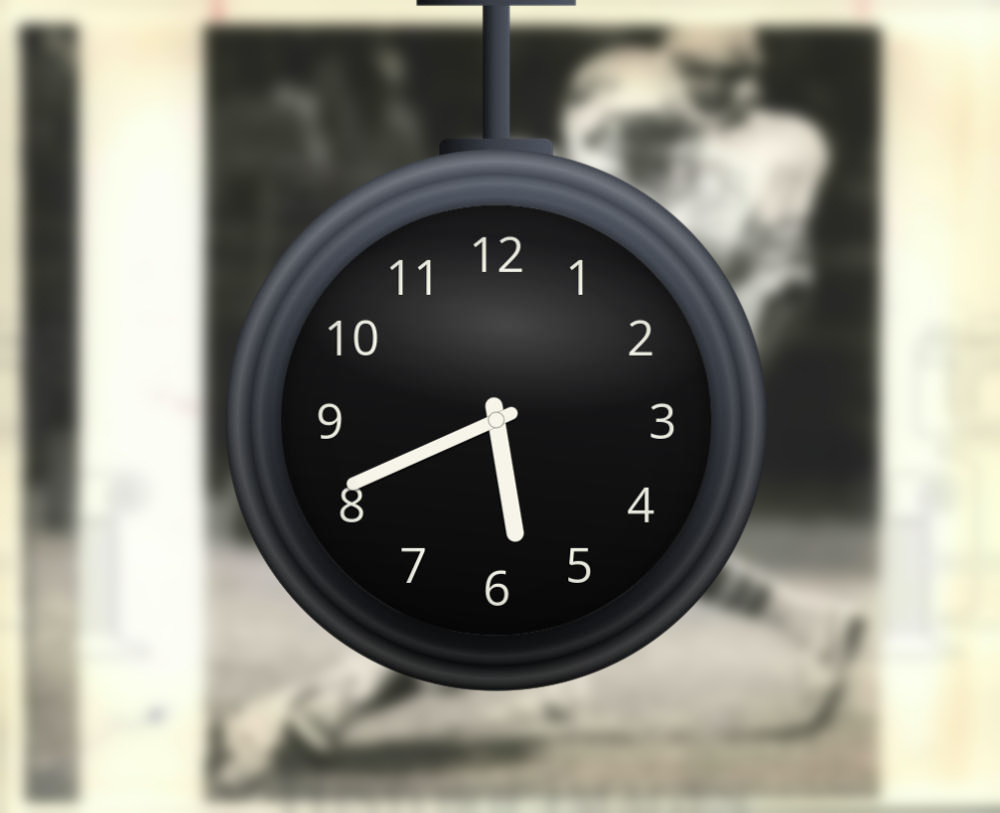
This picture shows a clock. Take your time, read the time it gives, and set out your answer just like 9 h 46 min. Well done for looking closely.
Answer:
5 h 41 min
